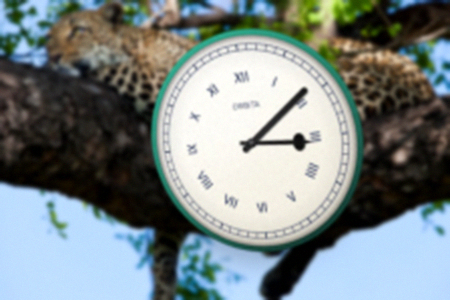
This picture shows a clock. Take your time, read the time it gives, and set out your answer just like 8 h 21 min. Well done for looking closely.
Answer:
3 h 09 min
